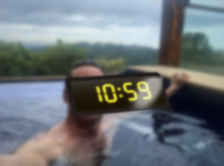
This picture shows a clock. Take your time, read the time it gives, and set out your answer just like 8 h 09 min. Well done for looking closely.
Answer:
10 h 59 min
